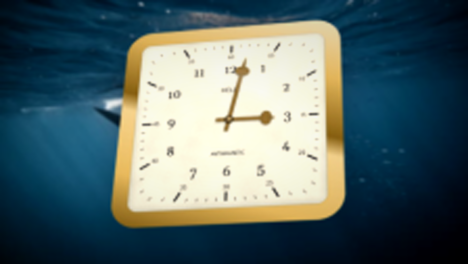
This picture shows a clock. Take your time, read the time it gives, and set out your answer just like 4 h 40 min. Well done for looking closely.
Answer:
3 h 02 min
